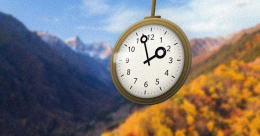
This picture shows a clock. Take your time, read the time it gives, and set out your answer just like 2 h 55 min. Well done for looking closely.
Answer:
1 h 57 min
